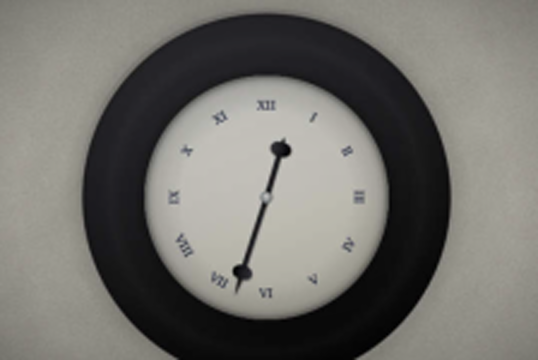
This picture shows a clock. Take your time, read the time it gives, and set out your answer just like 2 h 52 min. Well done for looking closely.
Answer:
12 h 33 min
